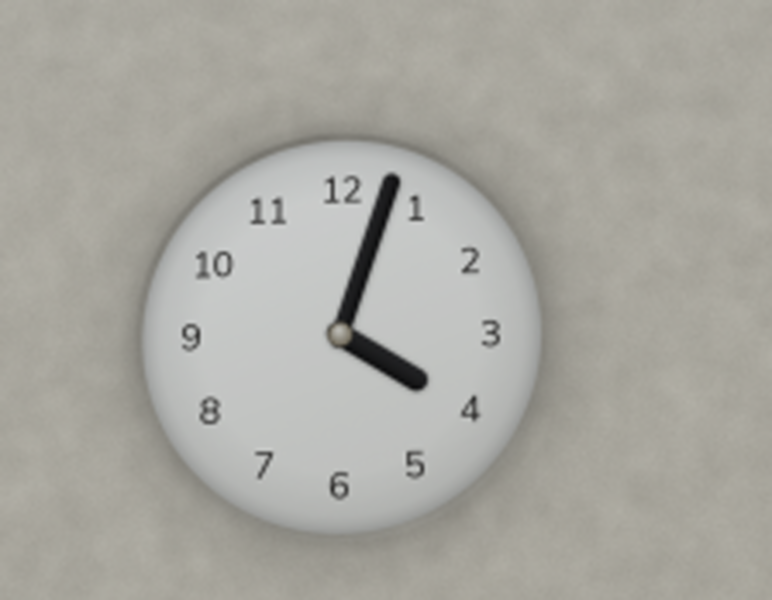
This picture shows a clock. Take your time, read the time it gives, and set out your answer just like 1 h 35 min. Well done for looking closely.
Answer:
4 h 03 min
